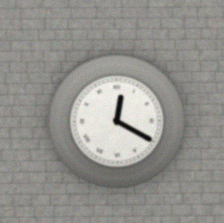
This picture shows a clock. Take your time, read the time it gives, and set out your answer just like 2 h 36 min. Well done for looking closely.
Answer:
12 h 20 min
